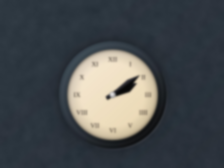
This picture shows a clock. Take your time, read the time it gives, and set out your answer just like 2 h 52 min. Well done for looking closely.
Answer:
2 h 09 min
